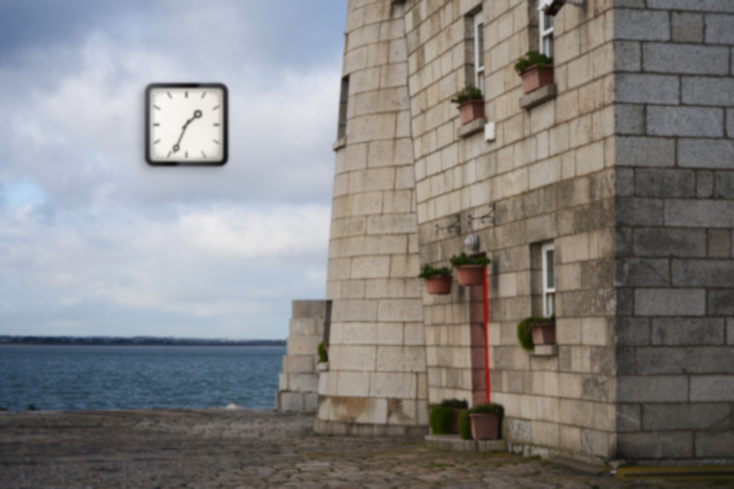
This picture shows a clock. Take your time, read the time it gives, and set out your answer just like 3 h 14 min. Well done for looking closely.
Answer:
1 h 34 min
